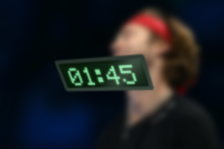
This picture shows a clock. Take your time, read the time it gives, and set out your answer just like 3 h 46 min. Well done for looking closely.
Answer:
1 h 45 min
